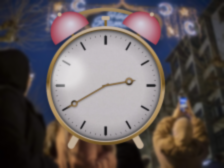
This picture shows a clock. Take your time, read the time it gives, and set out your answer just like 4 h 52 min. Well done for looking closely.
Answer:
2 h 40 min
